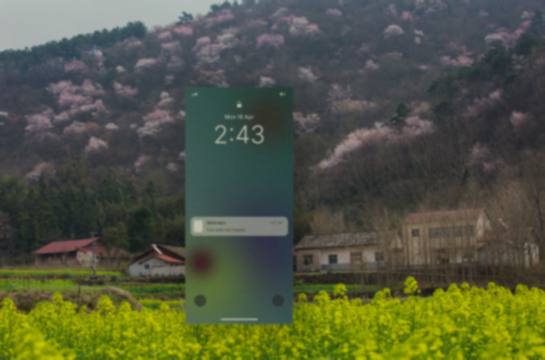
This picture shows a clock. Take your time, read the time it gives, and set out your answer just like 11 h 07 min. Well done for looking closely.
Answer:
2 h 43 min
